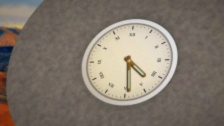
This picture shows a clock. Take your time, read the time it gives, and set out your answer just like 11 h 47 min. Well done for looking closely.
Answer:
4 h 29 min
